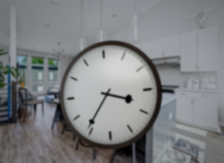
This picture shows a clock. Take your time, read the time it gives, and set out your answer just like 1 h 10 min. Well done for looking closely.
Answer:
3 h 36 min
